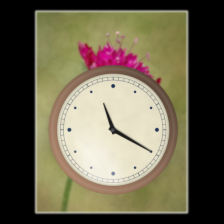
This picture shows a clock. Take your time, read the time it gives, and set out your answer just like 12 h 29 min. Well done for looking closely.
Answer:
11 h 20 min
